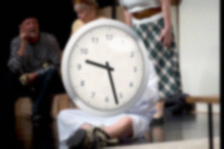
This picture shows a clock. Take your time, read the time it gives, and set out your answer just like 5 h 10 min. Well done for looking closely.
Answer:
9 h 27 min
